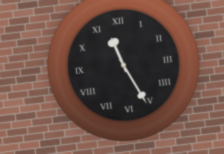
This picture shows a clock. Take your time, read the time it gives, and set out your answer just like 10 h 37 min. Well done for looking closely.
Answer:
11 h 26 min
